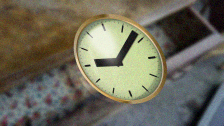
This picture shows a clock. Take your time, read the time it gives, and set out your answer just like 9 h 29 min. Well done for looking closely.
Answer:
9 h 08 min
